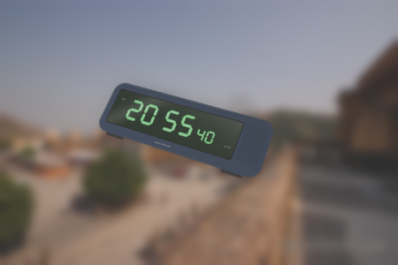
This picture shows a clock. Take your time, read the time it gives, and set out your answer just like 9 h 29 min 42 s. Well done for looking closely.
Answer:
20 h 55 min 40 s
